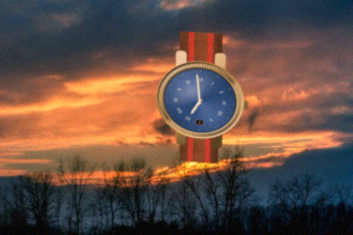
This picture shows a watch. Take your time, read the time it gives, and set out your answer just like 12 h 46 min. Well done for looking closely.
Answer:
6 h 59 min
